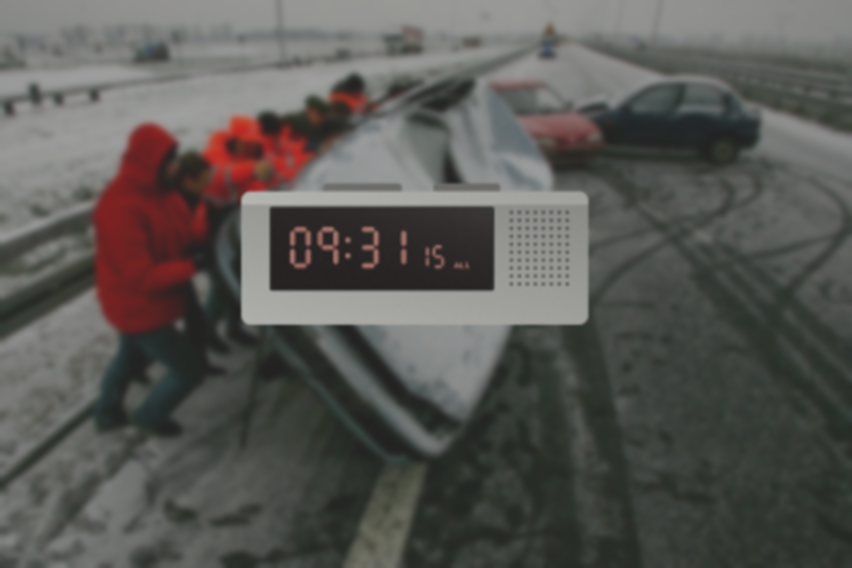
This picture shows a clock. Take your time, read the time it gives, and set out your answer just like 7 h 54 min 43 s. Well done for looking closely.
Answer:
9 h 31 min 15 s
